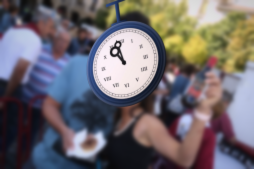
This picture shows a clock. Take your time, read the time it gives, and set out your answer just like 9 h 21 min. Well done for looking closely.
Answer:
10 h 58 min
